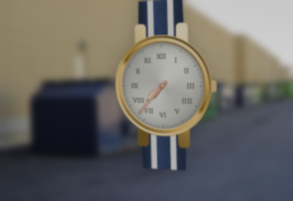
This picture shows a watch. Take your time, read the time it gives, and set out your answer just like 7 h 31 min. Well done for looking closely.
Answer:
7 h 37 min
